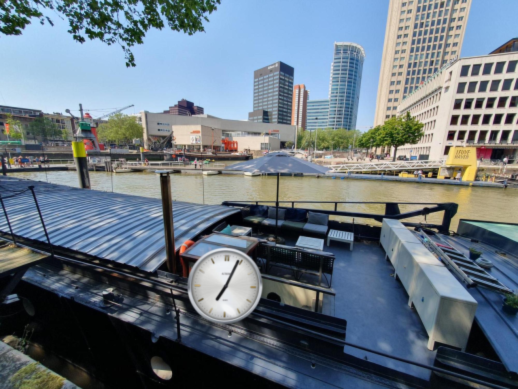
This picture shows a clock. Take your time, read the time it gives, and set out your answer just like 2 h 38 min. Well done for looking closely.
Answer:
7 h 04 min
